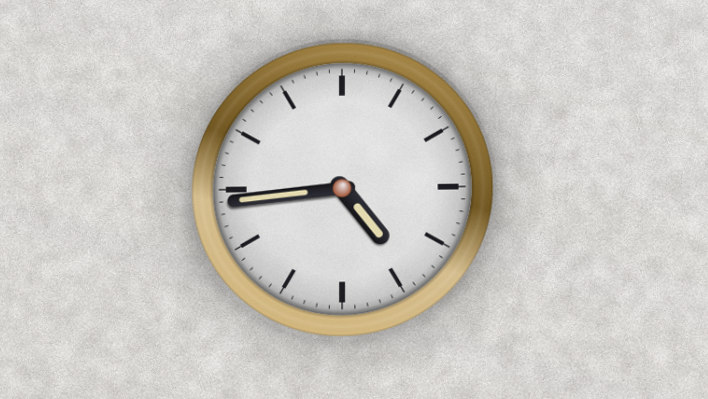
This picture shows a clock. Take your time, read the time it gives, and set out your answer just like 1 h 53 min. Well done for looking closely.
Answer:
4 h 44 min
